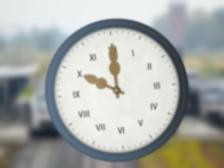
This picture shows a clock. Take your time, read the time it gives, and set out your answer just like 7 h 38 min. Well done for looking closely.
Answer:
10 h 00 min
